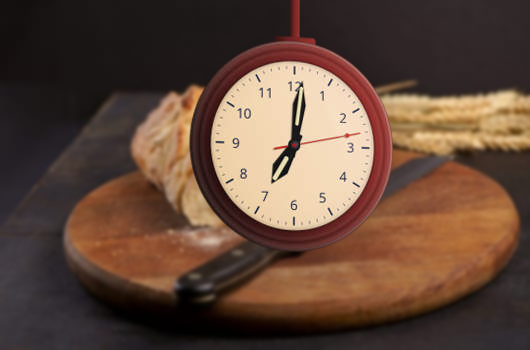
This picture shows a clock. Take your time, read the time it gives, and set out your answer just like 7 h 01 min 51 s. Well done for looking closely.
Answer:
7 h 01 min 13 s
